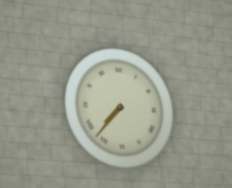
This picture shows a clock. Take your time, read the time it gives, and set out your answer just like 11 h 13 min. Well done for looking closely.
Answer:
7 h 37 min
